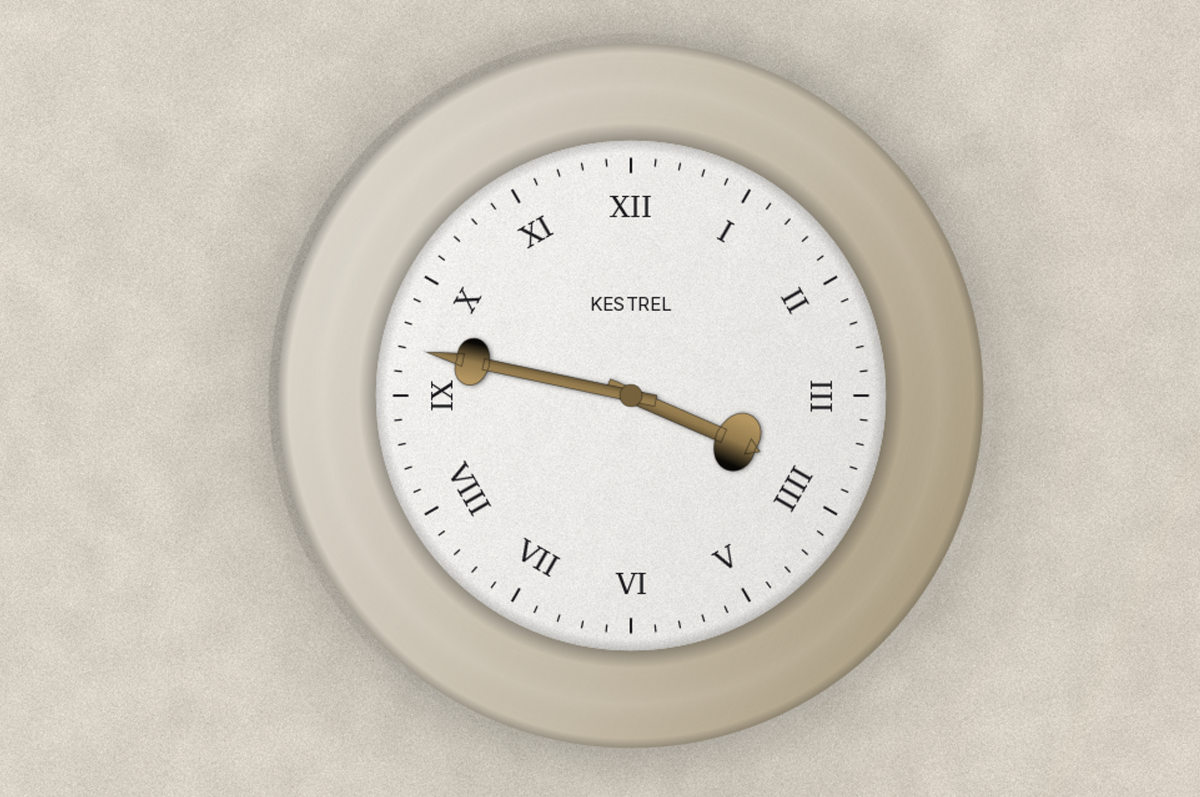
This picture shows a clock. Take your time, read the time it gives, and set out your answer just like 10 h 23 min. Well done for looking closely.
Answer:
3 h 47 min
